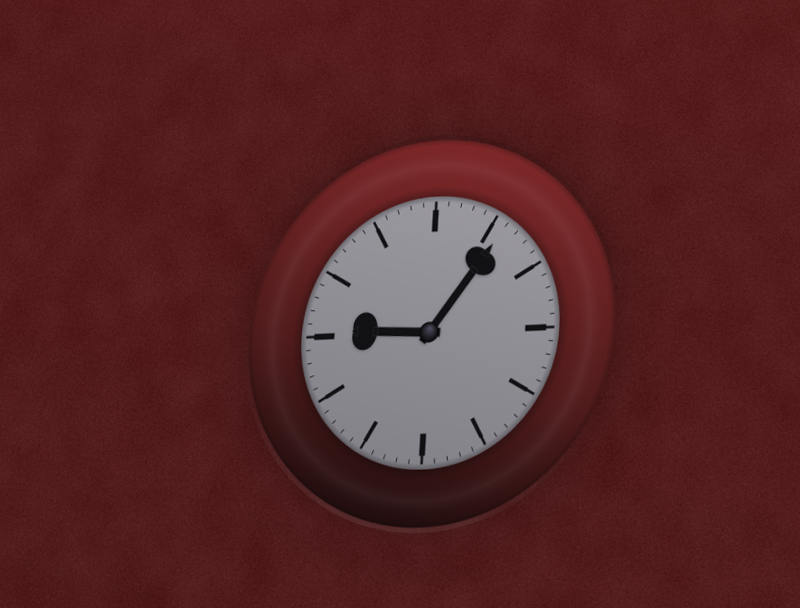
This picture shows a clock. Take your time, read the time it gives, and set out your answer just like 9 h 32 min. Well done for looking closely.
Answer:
9 h 06 min
